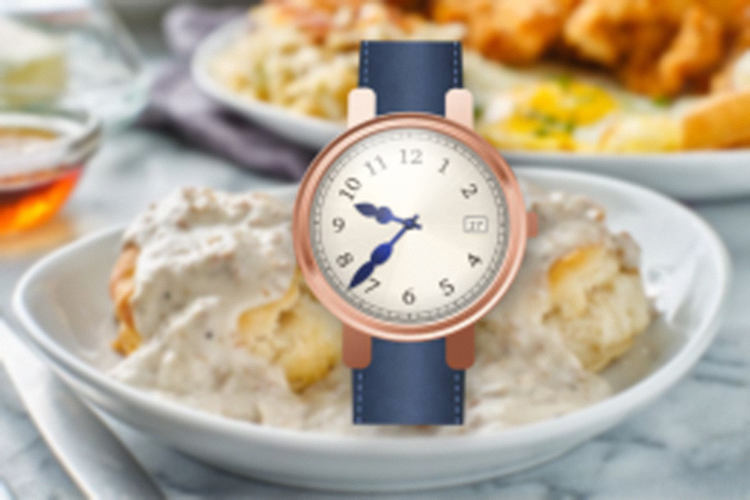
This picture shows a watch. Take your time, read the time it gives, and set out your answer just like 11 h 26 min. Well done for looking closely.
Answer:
9 h 37 min
